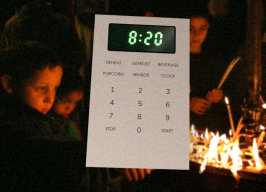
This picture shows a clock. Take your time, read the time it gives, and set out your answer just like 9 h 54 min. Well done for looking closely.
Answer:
8 h 20 min
